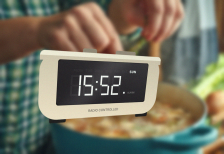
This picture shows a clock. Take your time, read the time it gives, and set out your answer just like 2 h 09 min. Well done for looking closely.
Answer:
15 h 52 min
